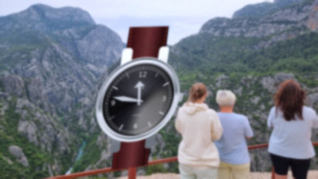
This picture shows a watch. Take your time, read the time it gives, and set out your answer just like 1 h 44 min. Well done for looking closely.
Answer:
11 h 47 min
